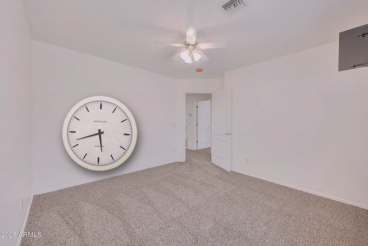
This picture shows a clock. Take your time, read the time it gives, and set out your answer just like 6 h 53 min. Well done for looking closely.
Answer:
5 h 42 min
